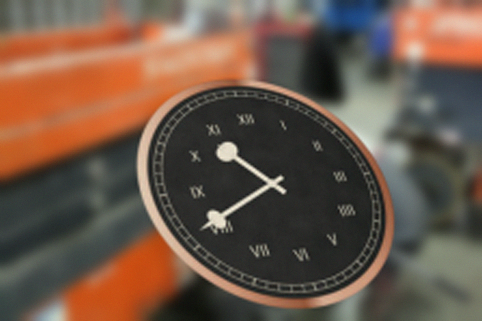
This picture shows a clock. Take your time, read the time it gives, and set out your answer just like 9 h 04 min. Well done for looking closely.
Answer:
10 h 41 min
